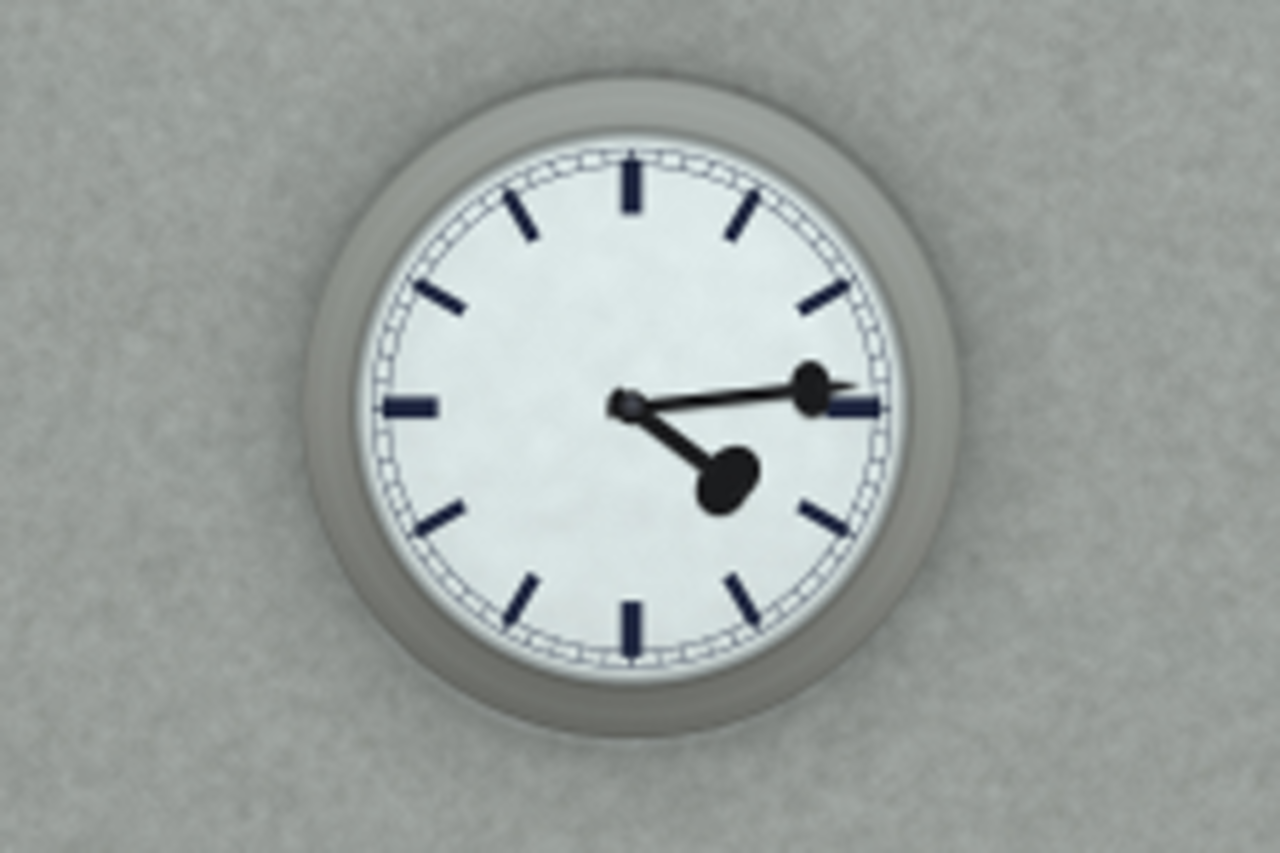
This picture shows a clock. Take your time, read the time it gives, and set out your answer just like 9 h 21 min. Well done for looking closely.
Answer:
4 h 14 min
